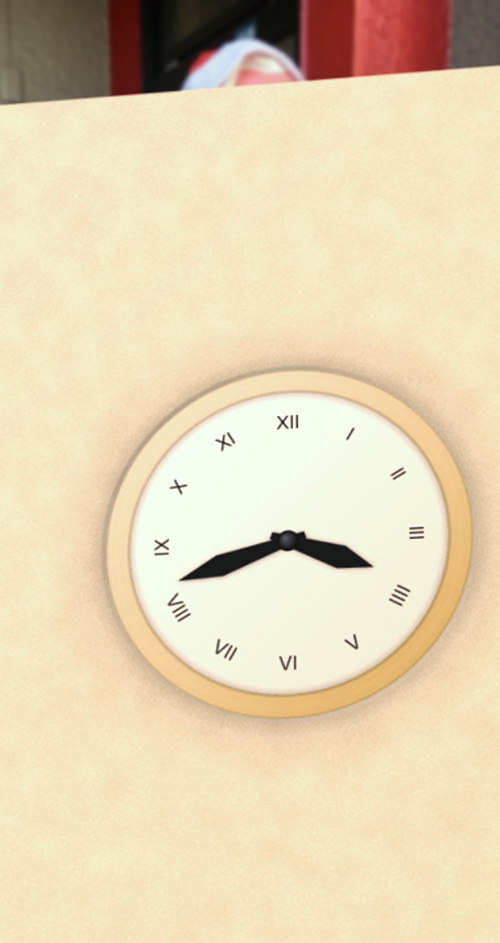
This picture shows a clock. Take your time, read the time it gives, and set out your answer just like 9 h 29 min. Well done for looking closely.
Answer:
3 h 42 min
